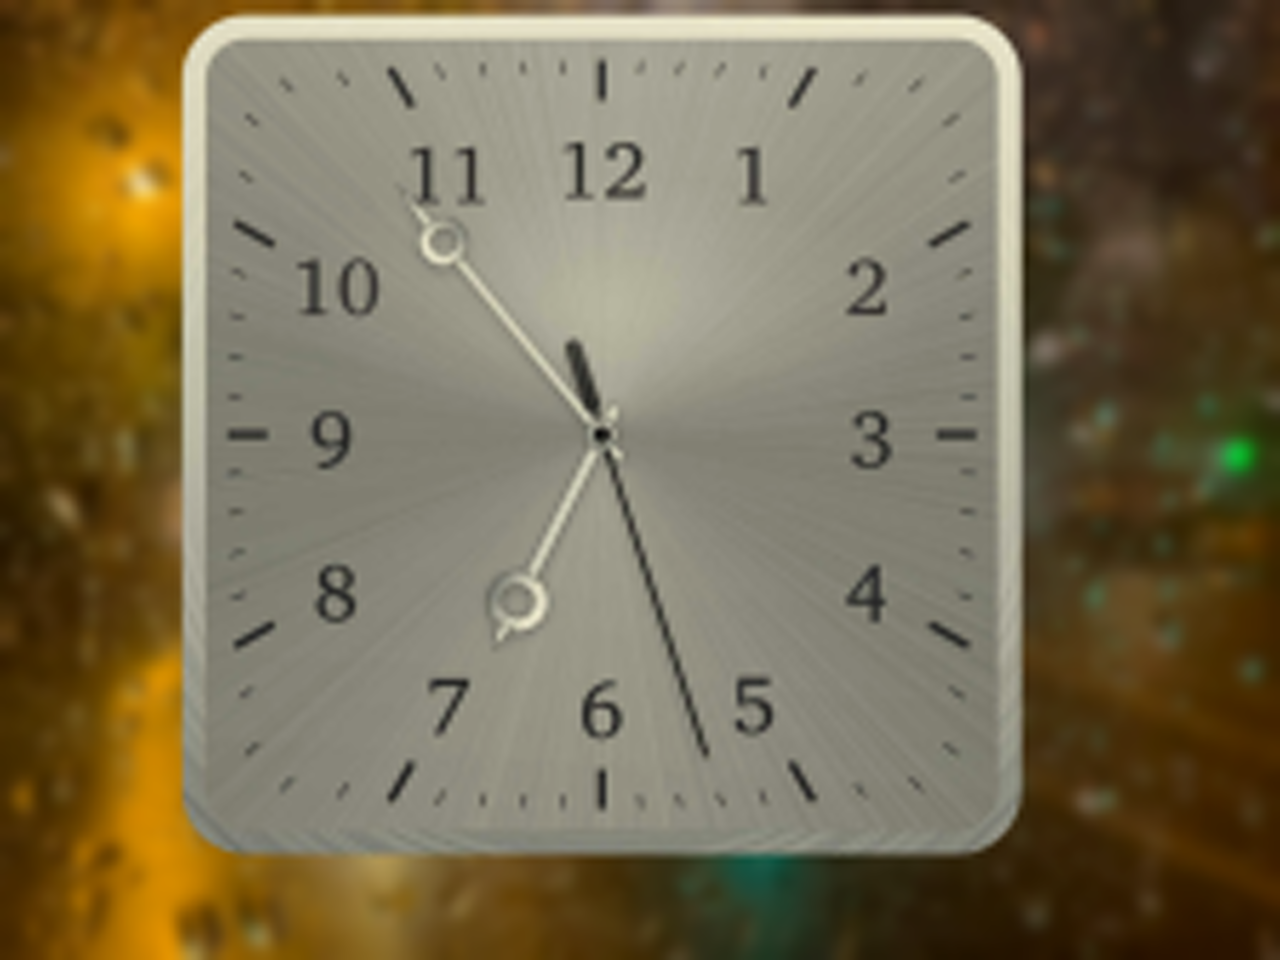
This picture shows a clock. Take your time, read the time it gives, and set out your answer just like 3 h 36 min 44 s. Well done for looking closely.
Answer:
6 h 53 min 27 s
